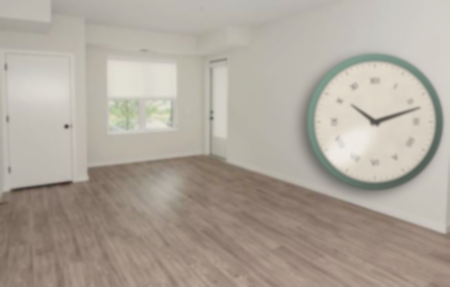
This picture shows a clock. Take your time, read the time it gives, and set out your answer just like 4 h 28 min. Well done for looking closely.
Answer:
10 h 12 min
